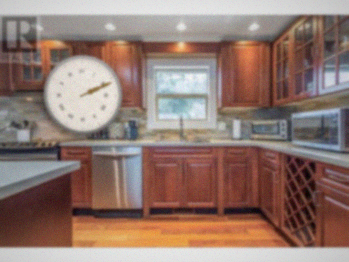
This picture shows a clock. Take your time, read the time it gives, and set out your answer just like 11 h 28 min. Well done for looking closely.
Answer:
2 h 11 min
